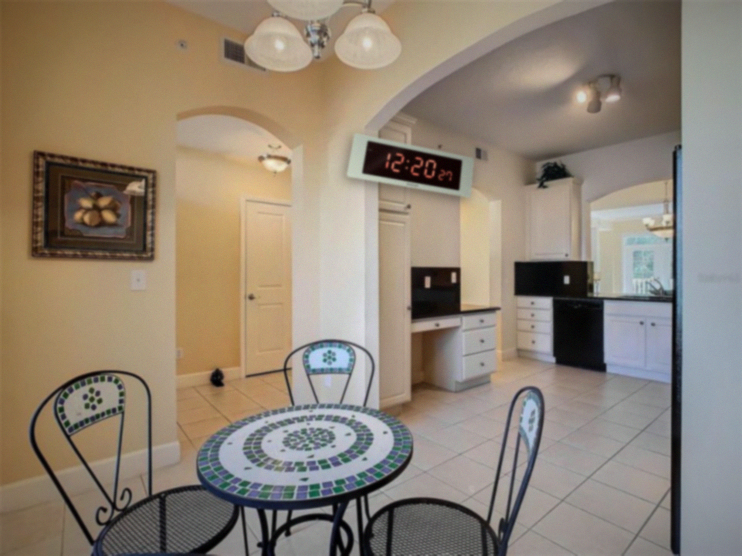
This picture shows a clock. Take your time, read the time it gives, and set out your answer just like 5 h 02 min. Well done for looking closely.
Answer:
12 h 20 min
